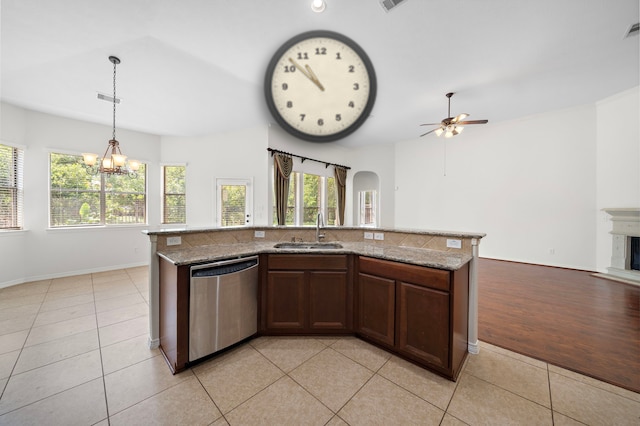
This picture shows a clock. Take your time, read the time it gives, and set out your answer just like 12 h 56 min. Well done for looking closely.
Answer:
10 h 52 min
